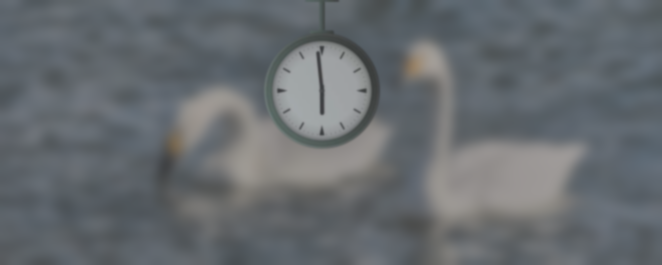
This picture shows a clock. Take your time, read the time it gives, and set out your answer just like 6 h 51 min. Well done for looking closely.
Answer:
5 h 59 min
